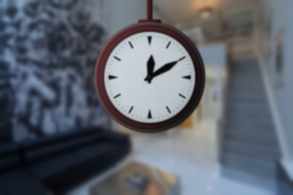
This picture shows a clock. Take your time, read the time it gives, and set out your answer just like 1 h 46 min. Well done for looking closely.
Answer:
12 h 10 min
